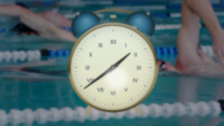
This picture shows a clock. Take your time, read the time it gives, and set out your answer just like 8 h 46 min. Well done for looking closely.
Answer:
1 h 39 min
